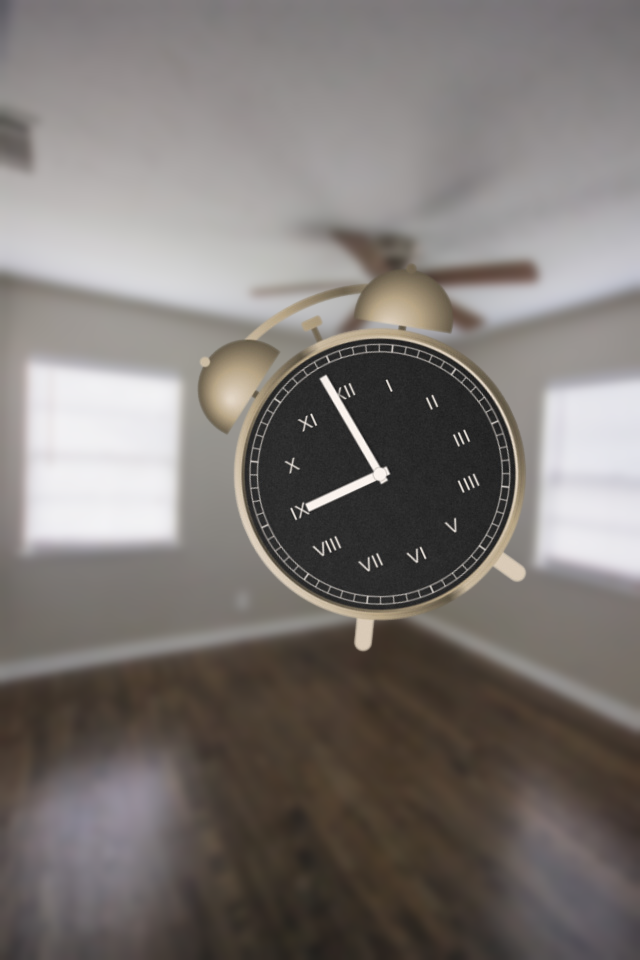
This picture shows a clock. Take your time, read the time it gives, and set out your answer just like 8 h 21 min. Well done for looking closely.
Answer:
8 h 59 min
